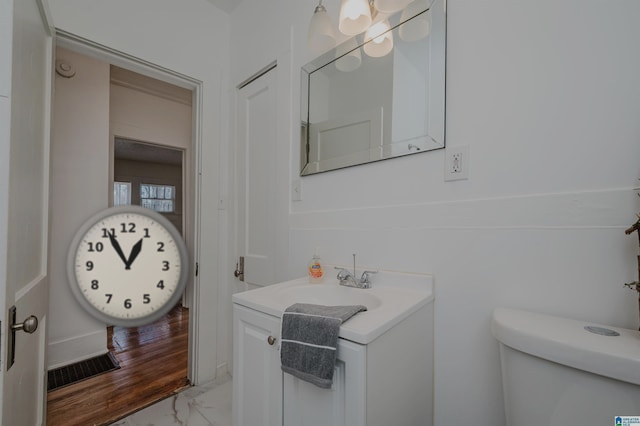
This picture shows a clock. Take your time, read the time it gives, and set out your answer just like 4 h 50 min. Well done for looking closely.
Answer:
12 h 55 min
